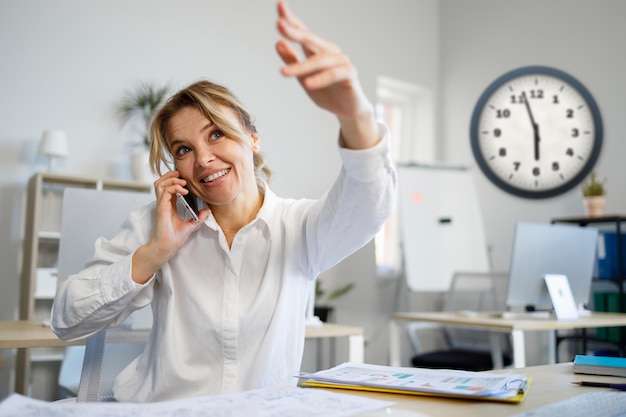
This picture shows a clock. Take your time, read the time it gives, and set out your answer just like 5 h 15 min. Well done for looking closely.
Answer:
5 h 57 min
